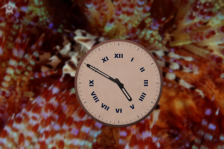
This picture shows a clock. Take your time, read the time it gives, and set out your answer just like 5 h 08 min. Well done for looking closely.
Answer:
4 h 50 min
